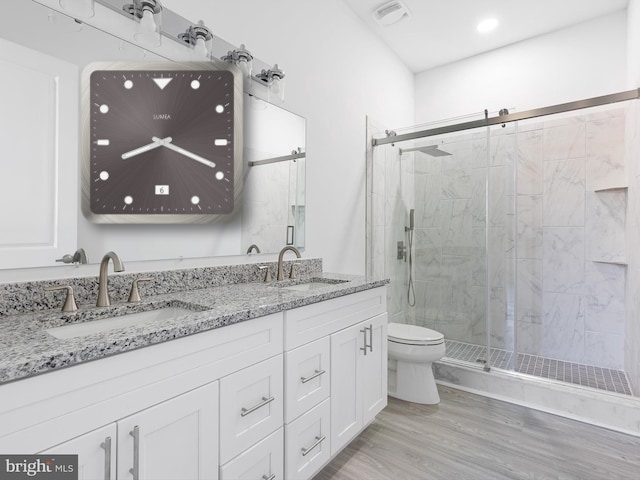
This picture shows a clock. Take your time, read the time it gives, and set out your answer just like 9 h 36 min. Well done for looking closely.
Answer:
8 h 19 min
